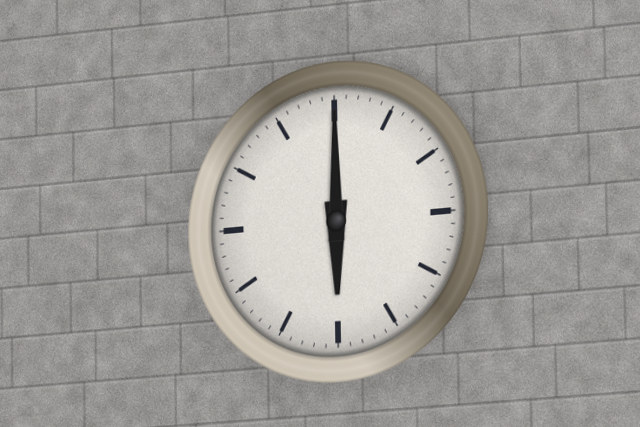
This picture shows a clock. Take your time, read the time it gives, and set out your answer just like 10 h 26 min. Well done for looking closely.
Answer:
6 h 00 min
